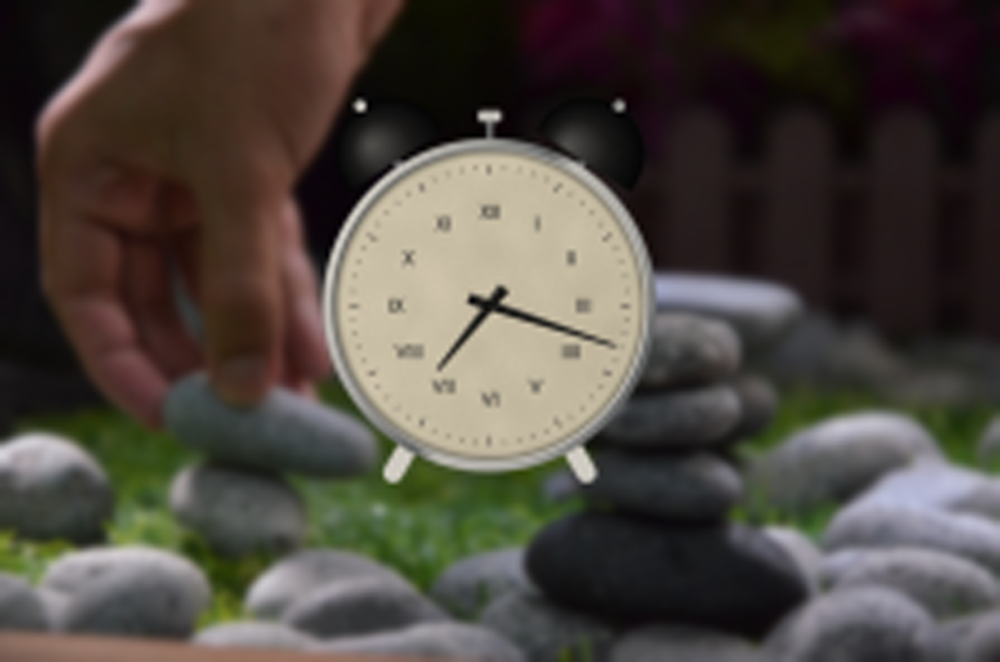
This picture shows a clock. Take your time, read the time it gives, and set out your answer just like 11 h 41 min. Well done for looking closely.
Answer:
7 h 18 min
